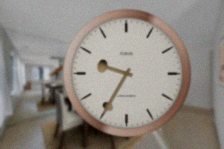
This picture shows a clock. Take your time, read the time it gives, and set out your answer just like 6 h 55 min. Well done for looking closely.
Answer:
9 h 35 min
